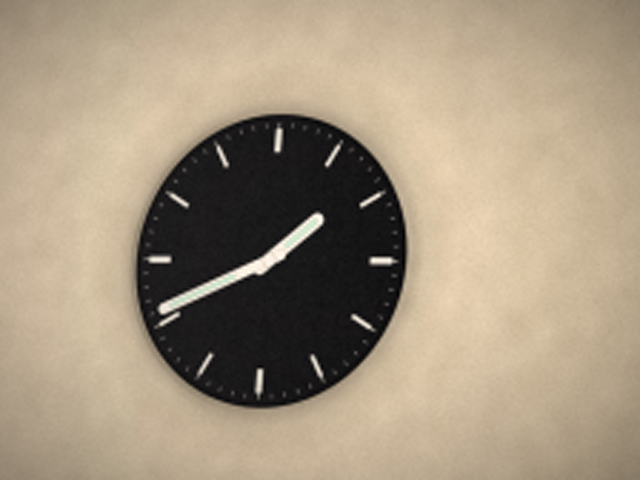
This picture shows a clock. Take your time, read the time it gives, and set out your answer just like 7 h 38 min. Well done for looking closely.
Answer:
1 h 41 min
